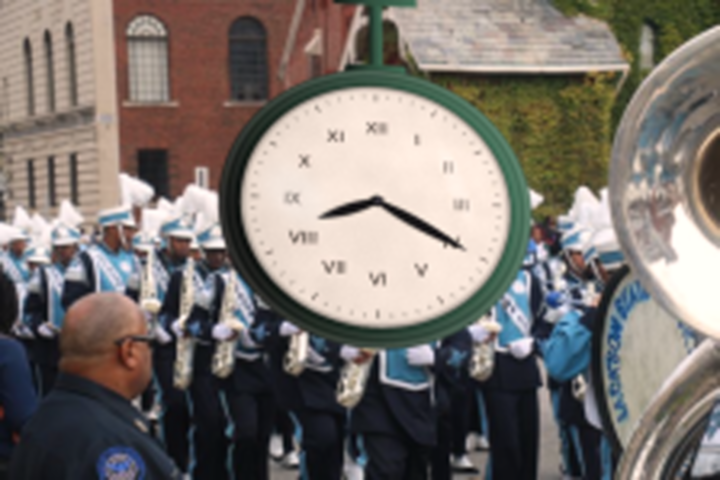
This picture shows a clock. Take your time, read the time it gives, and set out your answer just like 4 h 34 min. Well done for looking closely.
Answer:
8 h 20 min
